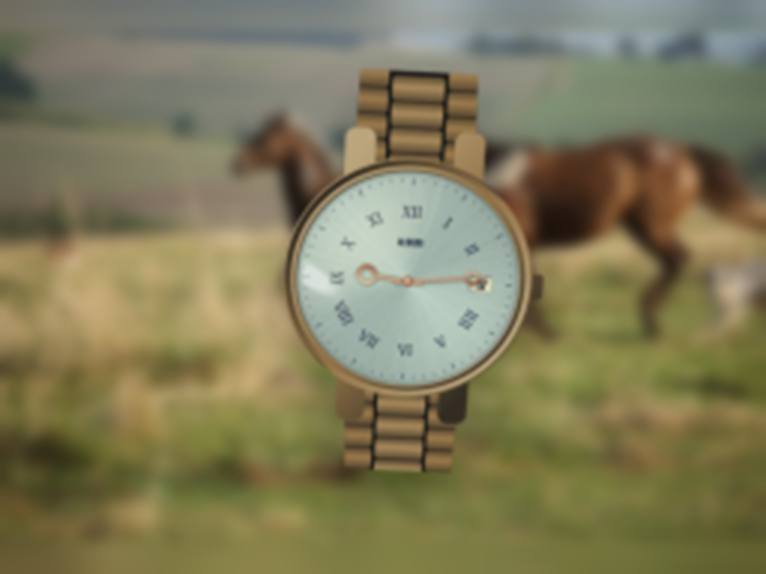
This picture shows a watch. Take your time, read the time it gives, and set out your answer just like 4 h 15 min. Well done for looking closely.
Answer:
9 h 14 min
